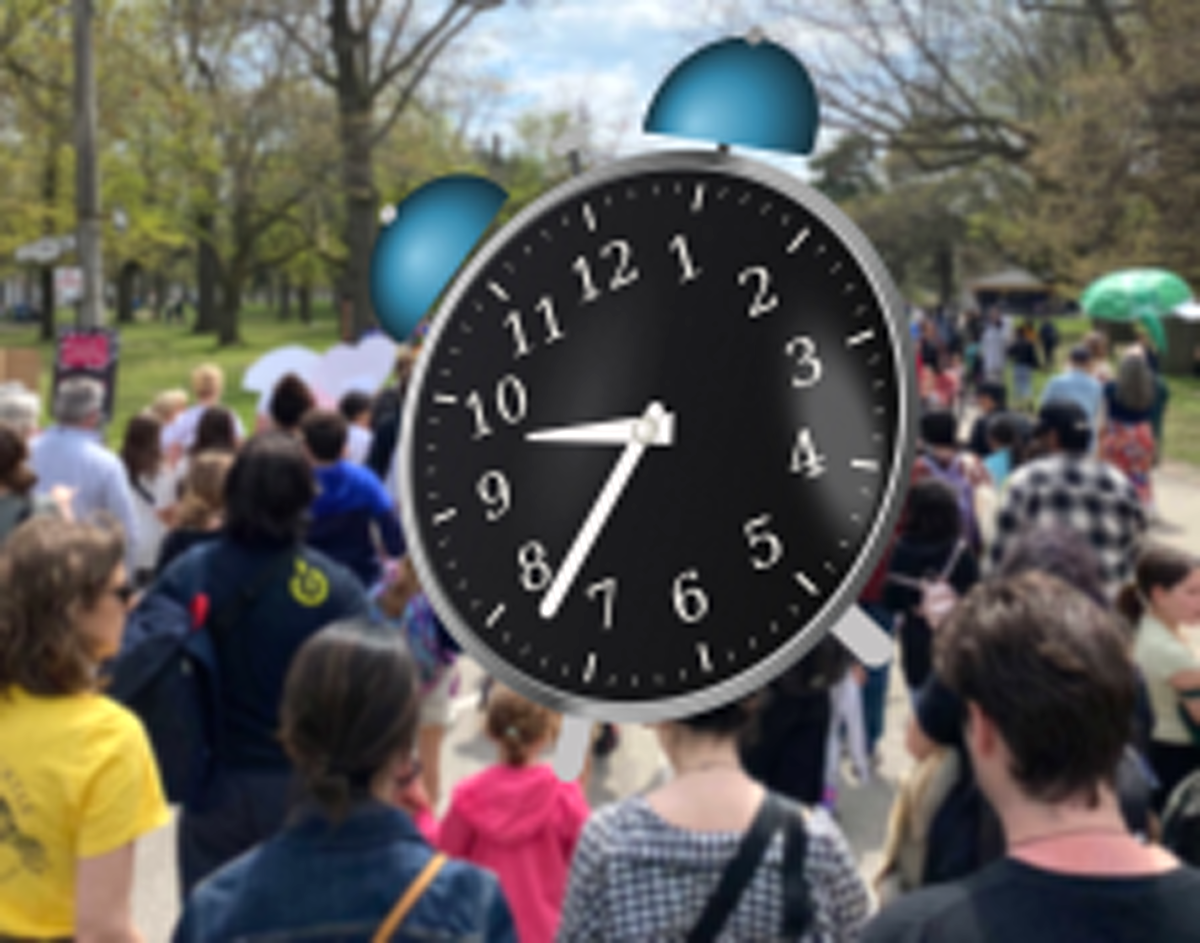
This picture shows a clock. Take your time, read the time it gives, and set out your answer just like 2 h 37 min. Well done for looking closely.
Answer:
9 h 38 min
